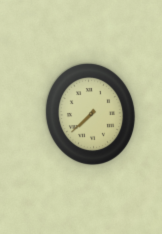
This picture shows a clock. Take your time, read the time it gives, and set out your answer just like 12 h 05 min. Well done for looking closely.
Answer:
7 h 39 min
